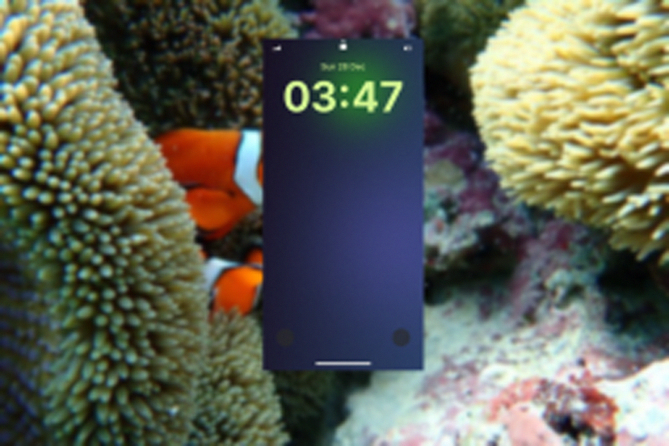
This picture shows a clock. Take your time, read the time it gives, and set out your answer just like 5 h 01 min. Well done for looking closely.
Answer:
3 h 47 min
